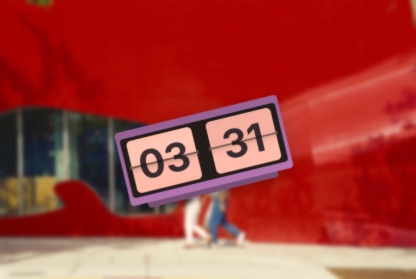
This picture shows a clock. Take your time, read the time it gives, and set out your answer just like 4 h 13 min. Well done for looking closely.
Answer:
3 h 31 min
